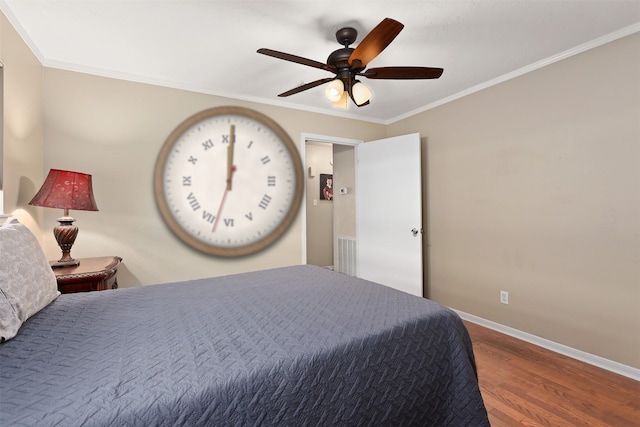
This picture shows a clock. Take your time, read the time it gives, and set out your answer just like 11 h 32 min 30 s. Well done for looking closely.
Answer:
12 h 00 min 33 s
